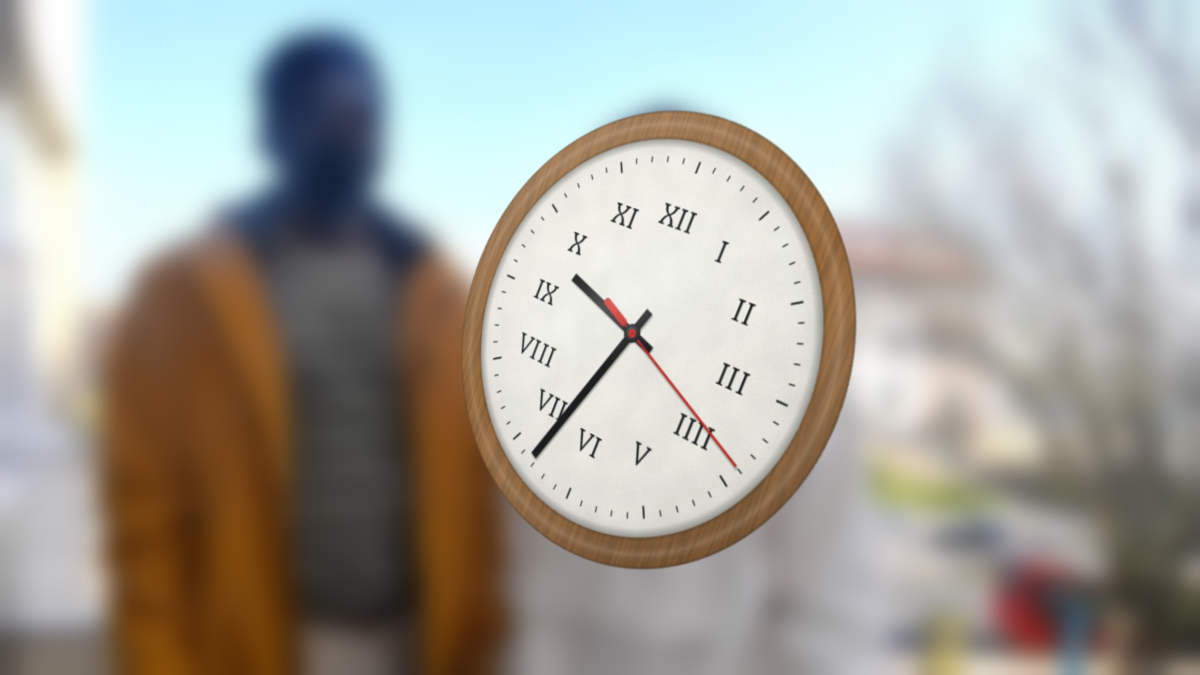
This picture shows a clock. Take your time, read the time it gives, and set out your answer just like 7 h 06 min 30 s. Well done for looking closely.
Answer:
9 h 33 min 19 s
